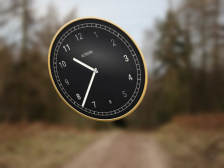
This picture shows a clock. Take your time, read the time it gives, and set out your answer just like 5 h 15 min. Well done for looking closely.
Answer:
10 h 38 min
